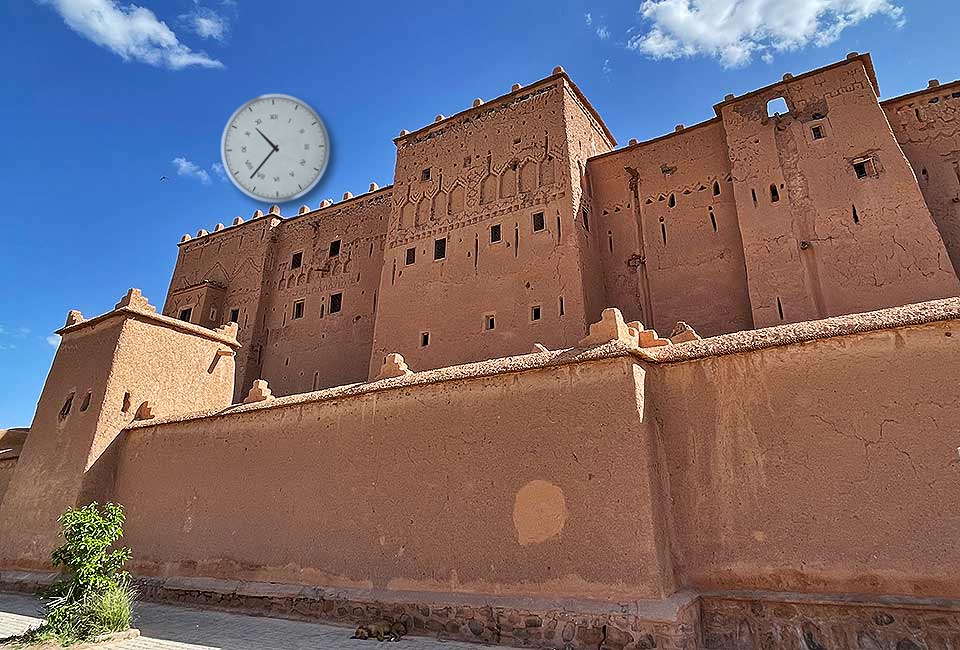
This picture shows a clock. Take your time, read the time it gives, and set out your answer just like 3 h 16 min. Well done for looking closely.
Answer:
10 h 37 min
